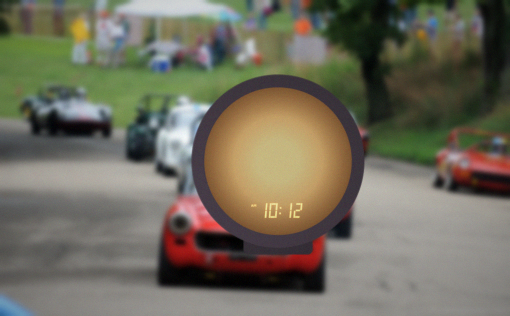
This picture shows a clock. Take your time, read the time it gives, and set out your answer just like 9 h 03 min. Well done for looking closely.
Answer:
10 h 12 min
